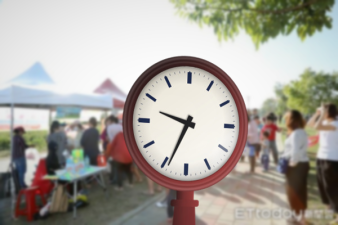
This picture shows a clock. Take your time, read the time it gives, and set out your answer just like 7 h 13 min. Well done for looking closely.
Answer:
9 h 34 min
